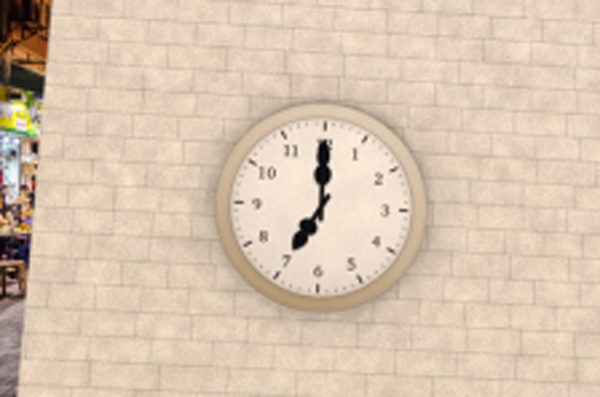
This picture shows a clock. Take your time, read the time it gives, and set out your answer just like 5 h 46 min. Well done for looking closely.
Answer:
7 h 00 min
